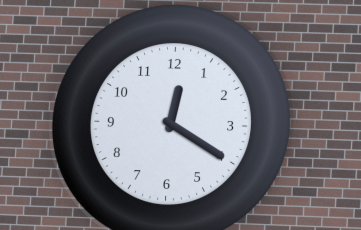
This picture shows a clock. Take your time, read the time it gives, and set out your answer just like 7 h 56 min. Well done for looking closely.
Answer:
12 h 20 min
